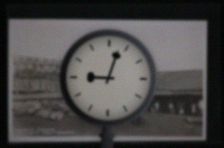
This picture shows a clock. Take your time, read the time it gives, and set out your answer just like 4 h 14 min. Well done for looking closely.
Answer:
9 h 03 min
